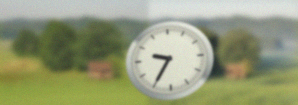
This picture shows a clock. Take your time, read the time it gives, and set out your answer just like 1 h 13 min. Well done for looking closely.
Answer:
9 h 35 min
